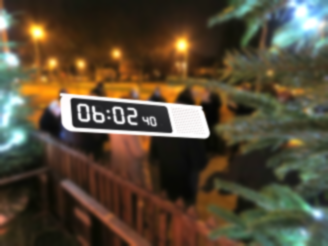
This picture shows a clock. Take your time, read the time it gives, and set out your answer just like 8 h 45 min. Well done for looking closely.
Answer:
6 h 02 min
